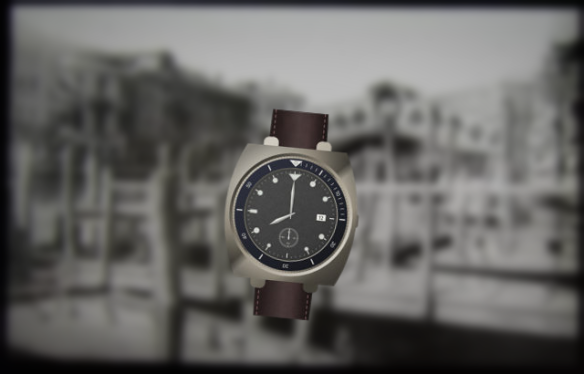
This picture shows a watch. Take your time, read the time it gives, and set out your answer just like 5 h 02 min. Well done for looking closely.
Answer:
8 h 00 min
